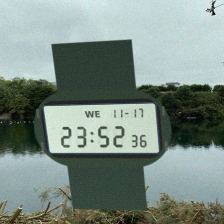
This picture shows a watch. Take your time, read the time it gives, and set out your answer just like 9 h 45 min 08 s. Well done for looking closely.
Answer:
23 h 52 min 36 s
